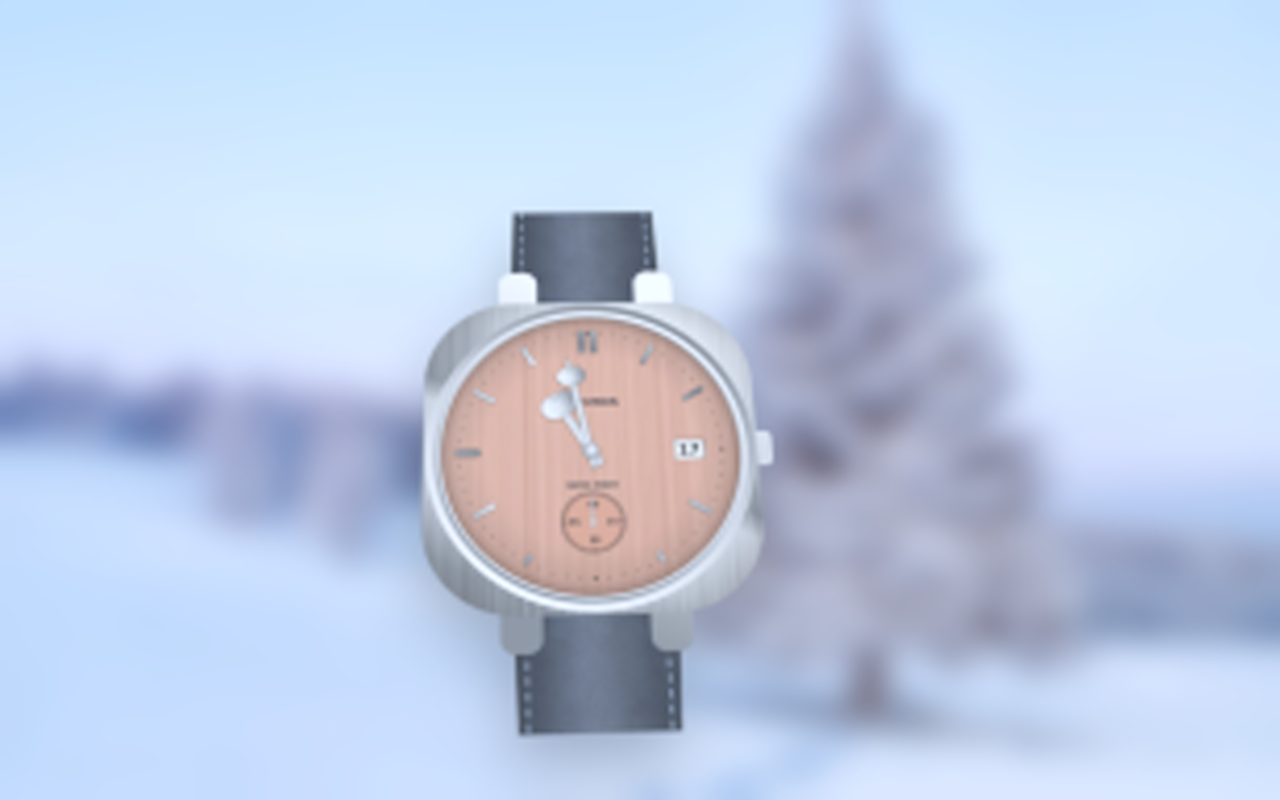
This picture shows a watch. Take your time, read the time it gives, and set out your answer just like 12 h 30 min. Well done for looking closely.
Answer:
10 h 58 min
